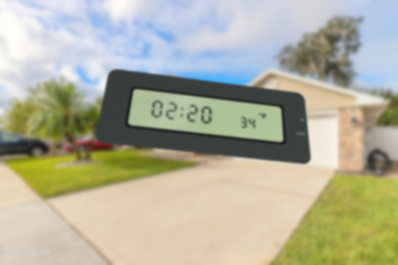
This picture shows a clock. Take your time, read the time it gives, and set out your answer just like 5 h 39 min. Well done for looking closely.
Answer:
2 h 20 min
